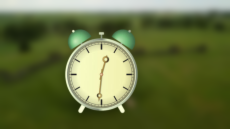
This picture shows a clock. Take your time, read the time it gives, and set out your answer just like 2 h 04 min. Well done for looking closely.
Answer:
12 h 31 min
